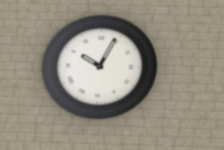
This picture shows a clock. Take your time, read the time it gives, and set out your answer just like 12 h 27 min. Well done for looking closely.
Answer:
10 h 04 min
